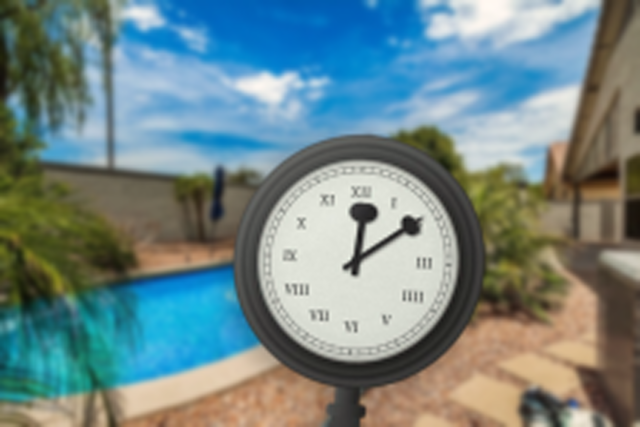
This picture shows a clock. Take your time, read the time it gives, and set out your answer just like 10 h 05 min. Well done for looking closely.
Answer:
12 h 09 min
